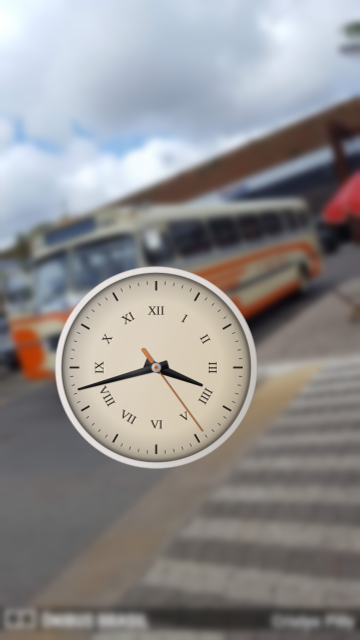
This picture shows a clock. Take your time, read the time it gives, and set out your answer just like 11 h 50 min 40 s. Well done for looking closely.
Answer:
3 h 42 min 24 s
